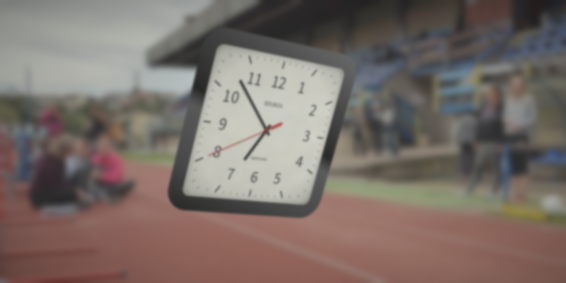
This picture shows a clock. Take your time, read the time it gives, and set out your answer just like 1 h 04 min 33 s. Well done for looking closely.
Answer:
6 h 52 min 40 s
